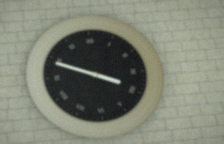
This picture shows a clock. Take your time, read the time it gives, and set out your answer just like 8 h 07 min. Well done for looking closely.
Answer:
3 h 49 min
